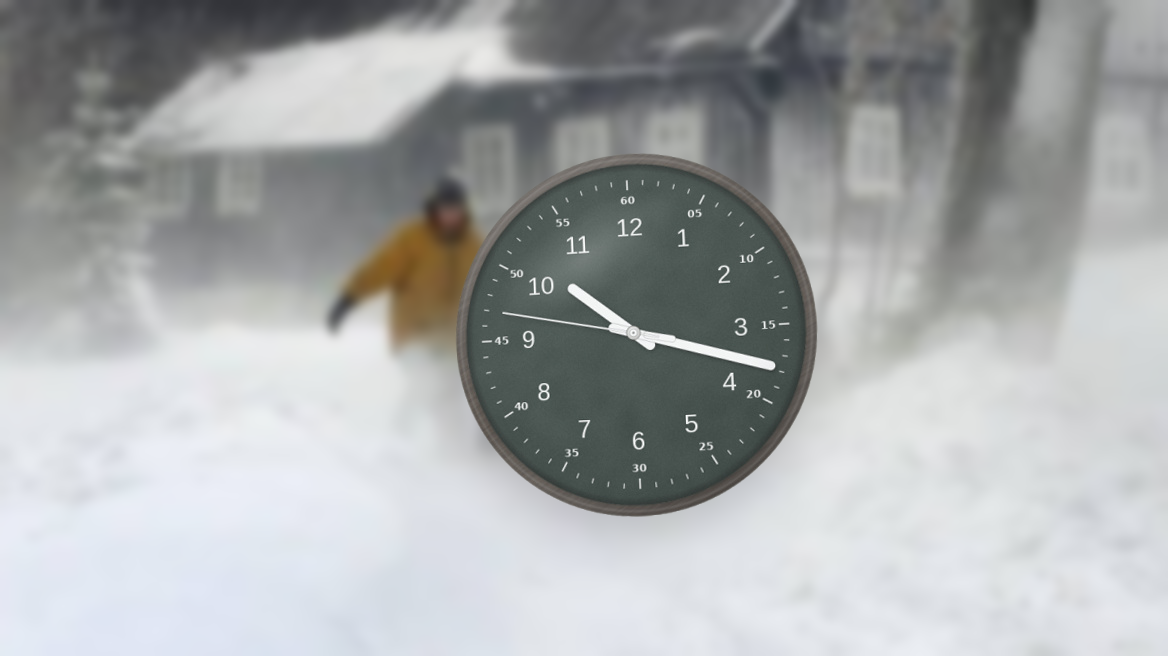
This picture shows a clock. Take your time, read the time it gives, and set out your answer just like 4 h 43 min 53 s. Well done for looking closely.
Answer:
10 h 17 min 47 s
